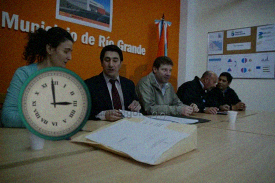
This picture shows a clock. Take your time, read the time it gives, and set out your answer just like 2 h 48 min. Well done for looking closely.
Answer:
2 h 59 min
